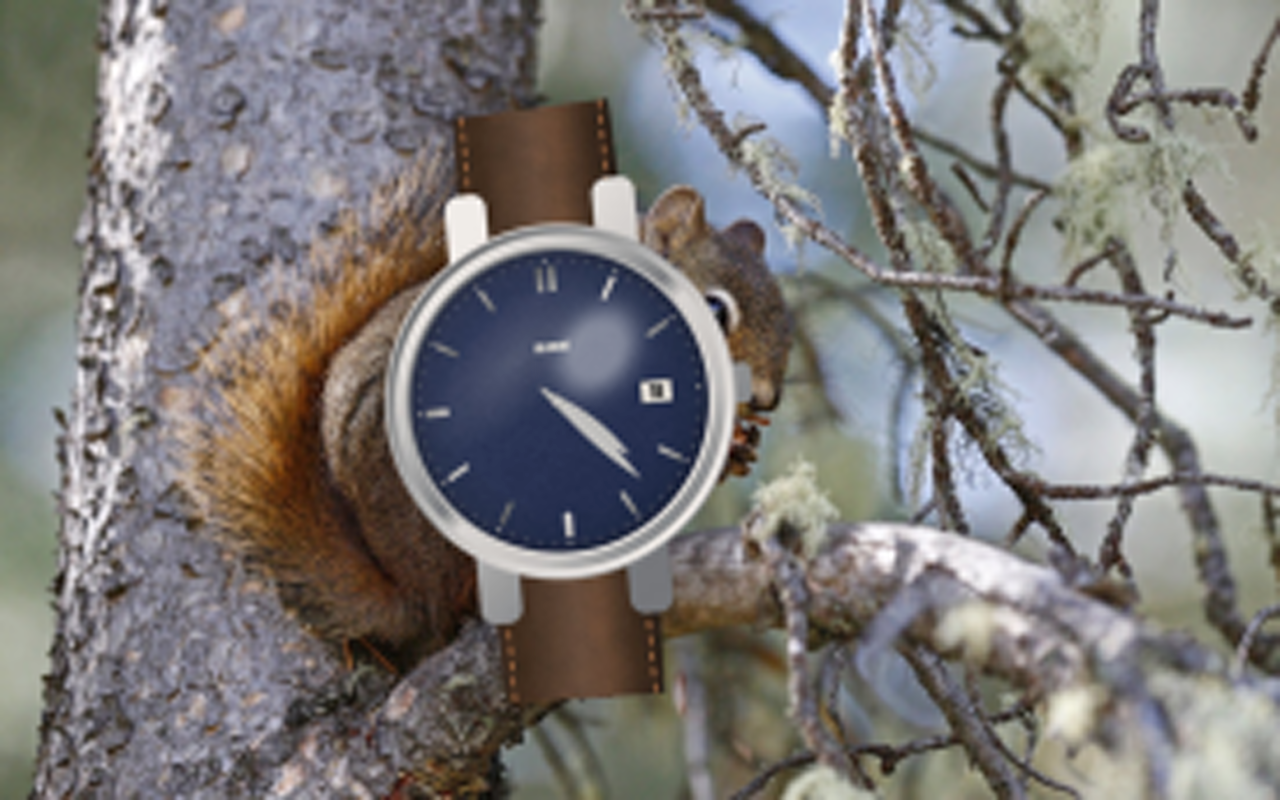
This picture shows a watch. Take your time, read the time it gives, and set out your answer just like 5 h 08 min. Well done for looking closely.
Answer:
4 h 23 min
